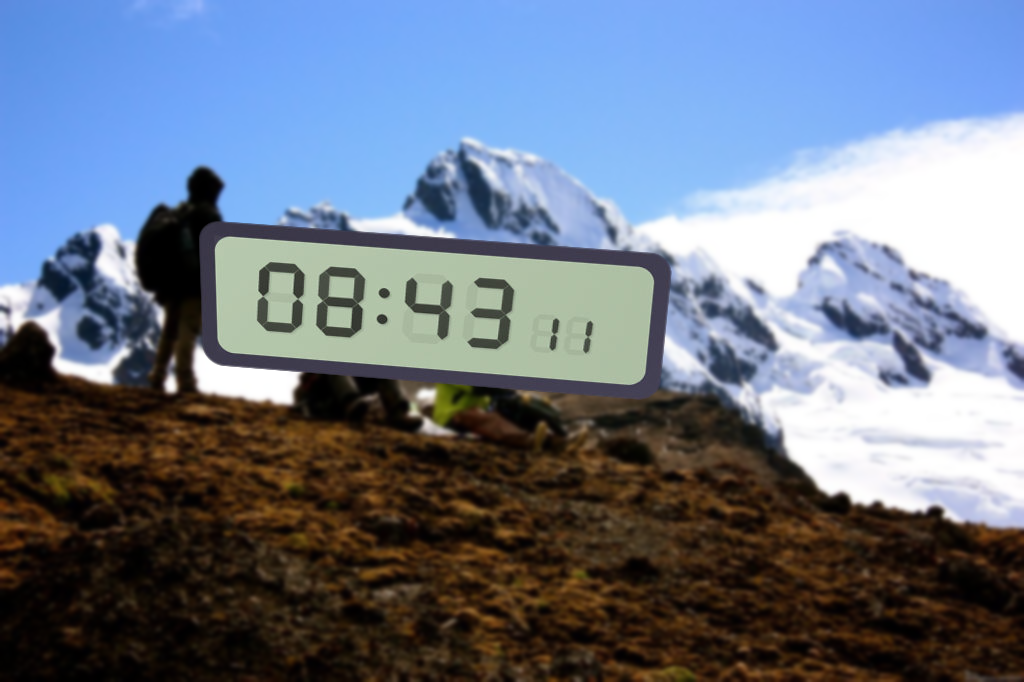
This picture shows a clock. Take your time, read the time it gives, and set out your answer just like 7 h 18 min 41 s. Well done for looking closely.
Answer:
8 h 43 min 11 s
